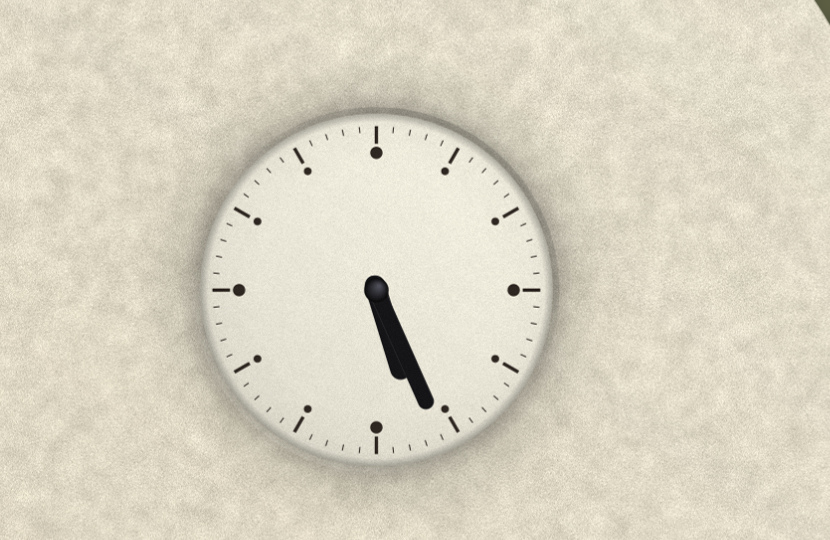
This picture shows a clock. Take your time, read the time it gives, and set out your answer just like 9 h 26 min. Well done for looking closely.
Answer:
5 h 26 min
